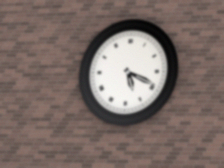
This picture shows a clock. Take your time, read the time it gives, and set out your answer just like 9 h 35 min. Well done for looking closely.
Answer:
5 h 19 min
